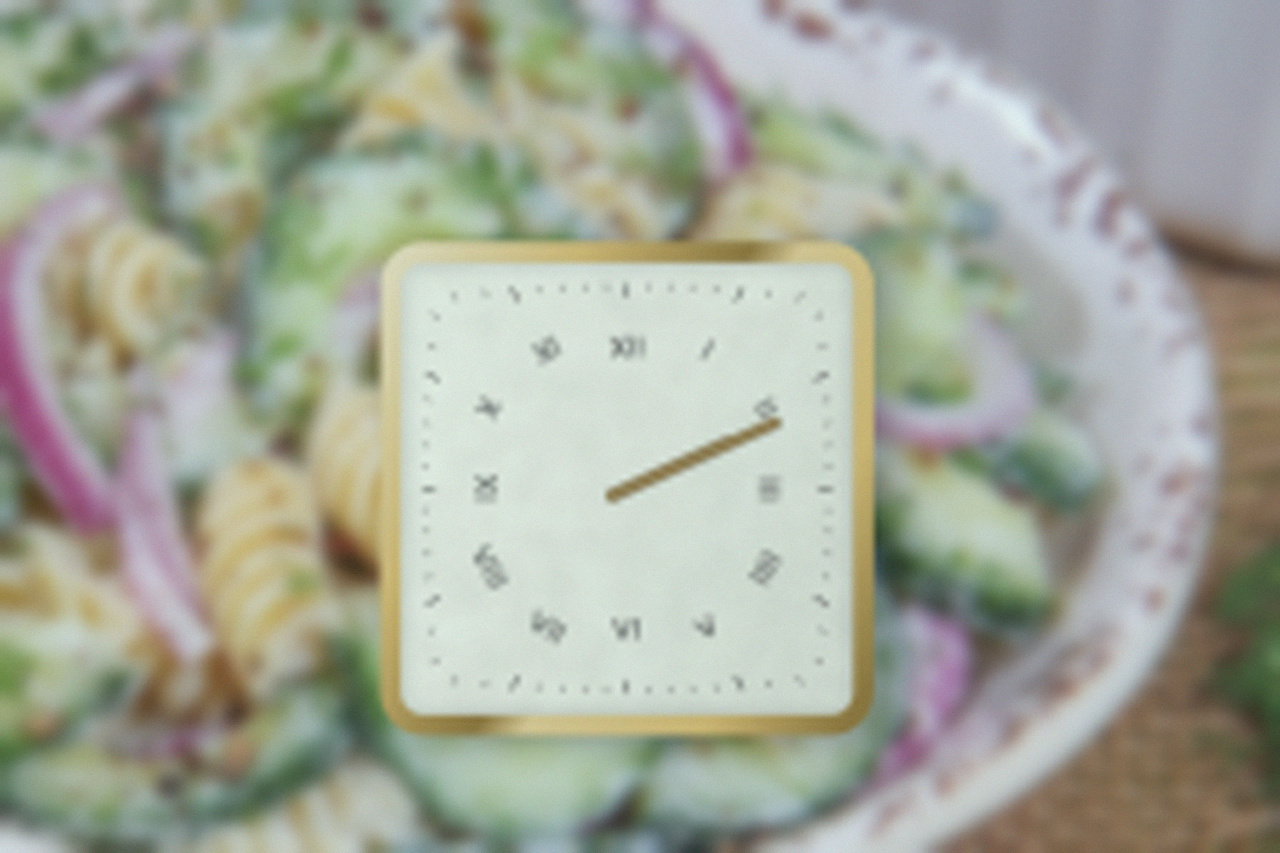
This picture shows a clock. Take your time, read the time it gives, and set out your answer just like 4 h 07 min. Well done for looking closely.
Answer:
2 h 11 min
